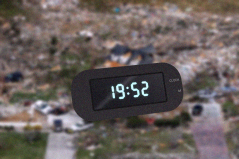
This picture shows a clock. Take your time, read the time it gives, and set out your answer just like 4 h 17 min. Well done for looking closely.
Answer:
19 h 52 min
